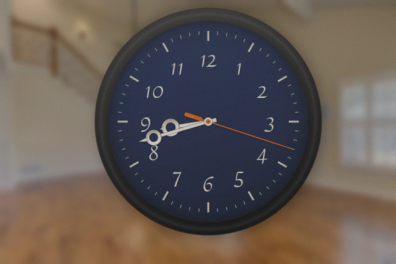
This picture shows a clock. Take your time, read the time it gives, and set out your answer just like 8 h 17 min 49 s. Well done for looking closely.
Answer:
8 h 42 min 18 s
